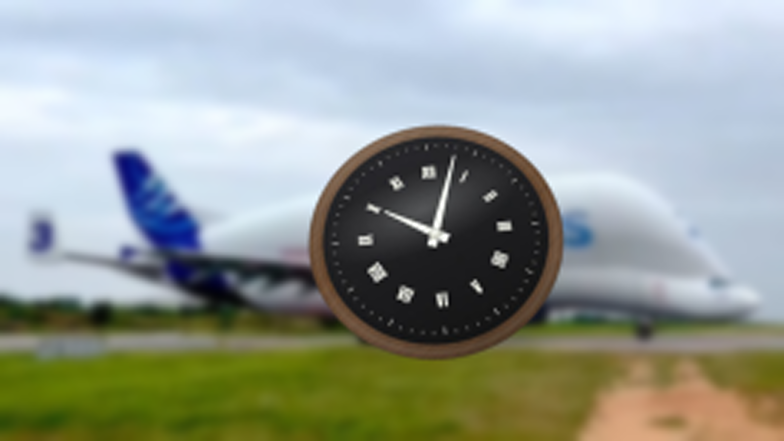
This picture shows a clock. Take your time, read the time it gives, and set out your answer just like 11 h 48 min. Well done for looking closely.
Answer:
10 h 03 min
